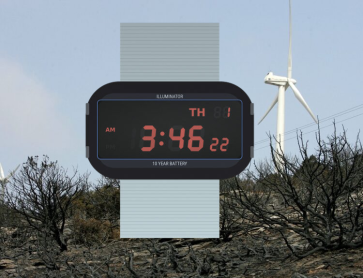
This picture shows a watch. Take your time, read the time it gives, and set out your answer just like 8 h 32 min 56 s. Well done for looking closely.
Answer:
3 h 46 min 22 s
